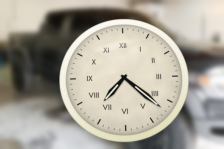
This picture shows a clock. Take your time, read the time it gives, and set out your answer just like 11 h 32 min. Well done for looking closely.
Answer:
7 h 22 min
